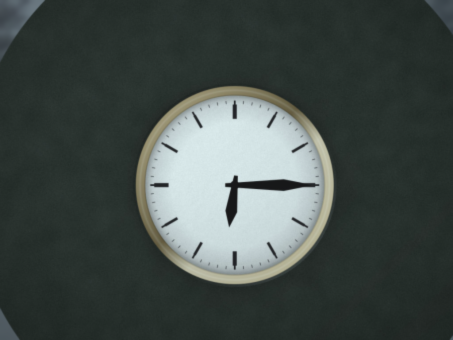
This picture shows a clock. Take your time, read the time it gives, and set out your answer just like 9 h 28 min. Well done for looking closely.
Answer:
6 h 15 min
